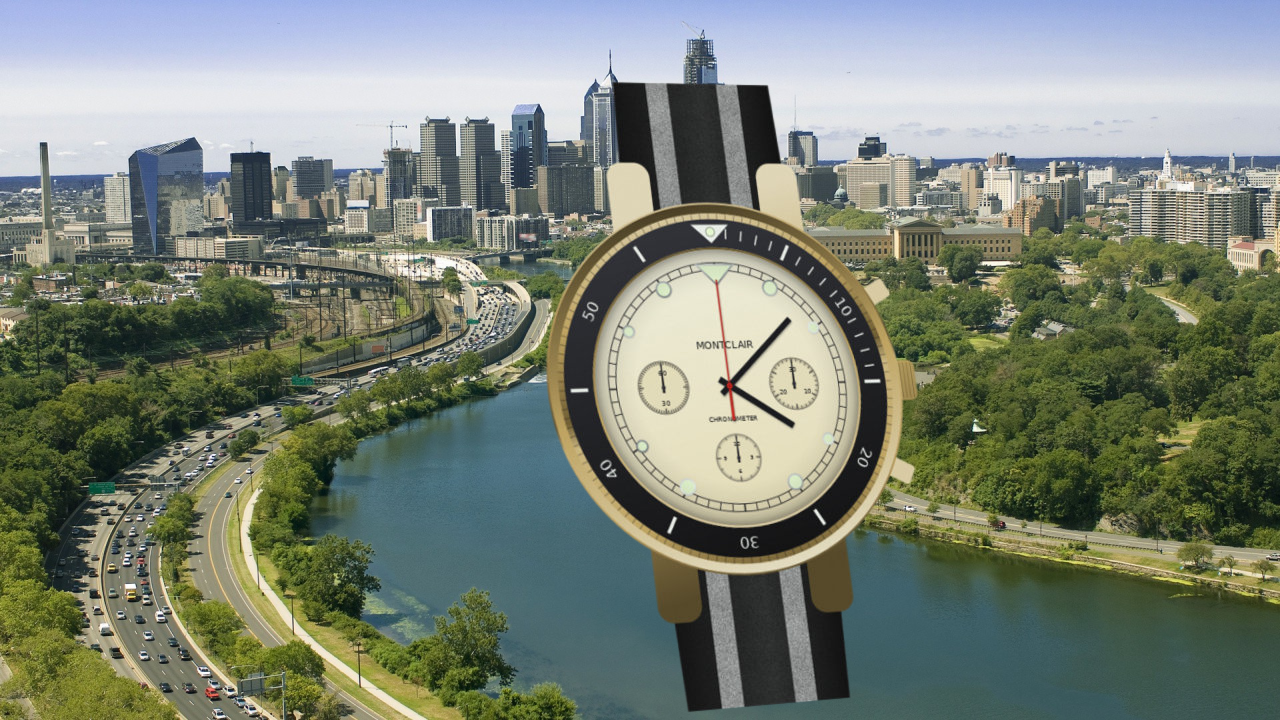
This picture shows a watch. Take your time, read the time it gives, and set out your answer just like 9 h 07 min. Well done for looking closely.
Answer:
4 h 08 min
